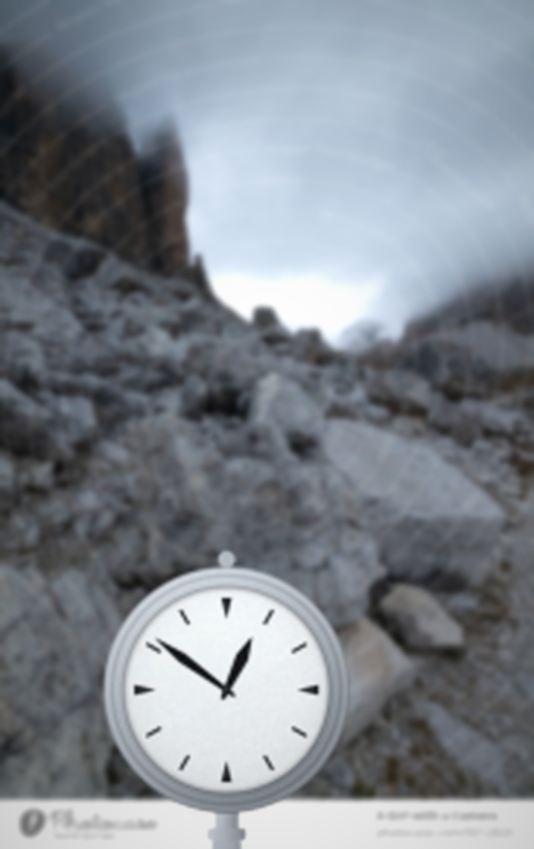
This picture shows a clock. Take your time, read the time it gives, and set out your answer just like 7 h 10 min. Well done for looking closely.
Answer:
12 h 51 min
